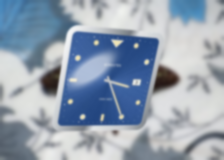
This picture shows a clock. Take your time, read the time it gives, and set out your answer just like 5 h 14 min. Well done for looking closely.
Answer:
3 h 25 min
